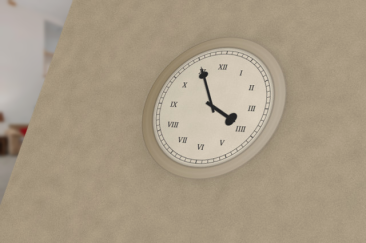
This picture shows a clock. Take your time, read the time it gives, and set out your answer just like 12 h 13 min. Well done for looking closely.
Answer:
3 h 55 min
